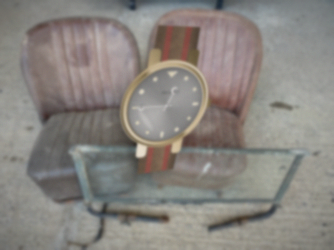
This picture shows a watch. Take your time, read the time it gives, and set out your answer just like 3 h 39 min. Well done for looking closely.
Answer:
12 h 45 min
